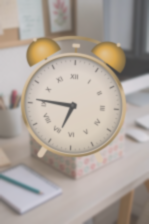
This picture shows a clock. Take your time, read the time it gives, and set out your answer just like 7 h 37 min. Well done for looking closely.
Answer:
6 h 46 min
